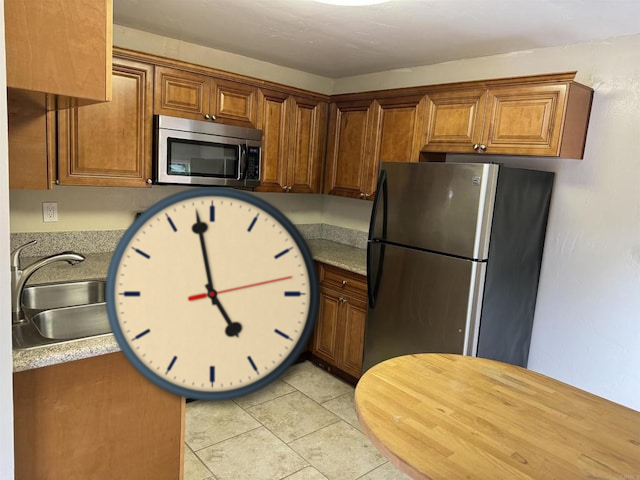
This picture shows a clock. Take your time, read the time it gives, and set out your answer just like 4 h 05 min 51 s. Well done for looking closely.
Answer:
4 h 58 min 13 s
